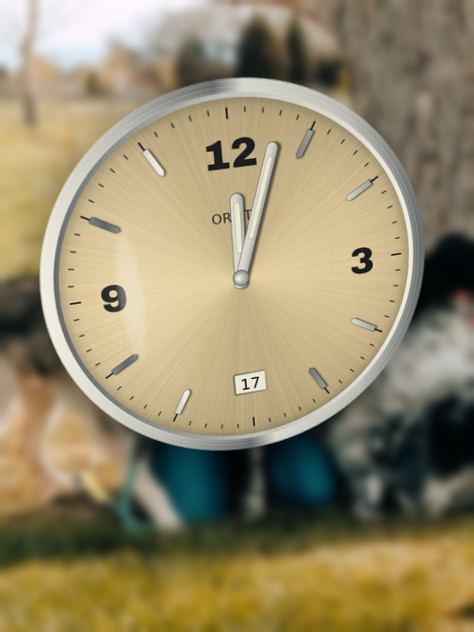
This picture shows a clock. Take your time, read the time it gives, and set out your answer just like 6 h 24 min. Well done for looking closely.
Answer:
12 h 03 min
